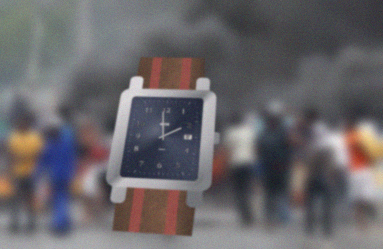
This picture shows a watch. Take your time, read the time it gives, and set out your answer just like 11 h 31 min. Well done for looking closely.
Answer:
1 h 59 min
